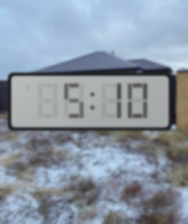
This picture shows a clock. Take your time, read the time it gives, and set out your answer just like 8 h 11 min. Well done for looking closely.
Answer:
5 h 10 min
